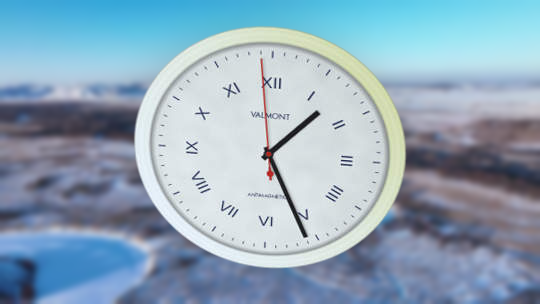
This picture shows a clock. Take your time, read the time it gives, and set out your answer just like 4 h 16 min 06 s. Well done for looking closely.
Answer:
1 h 25 min 59 s
